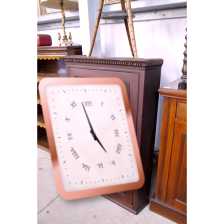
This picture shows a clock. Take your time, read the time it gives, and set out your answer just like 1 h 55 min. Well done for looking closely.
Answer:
4 h 58 min
